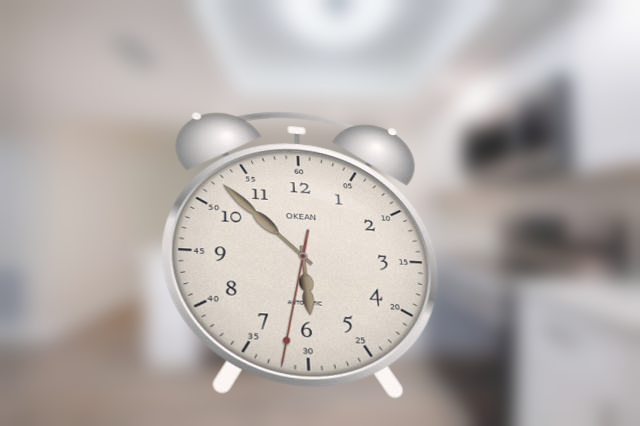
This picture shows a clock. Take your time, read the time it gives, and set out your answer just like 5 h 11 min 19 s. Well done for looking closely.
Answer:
5 h 52 min 32 s
